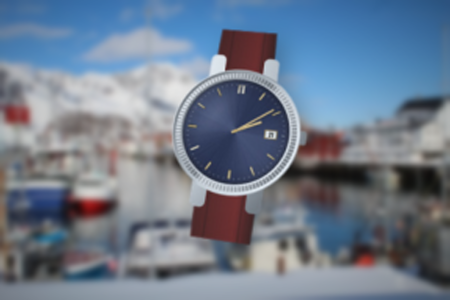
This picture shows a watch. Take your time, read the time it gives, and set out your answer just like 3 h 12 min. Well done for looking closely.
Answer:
2 h 09 min
